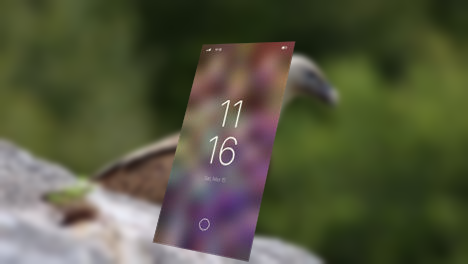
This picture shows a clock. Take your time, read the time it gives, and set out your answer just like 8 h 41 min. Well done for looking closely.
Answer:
11 h 16 min
